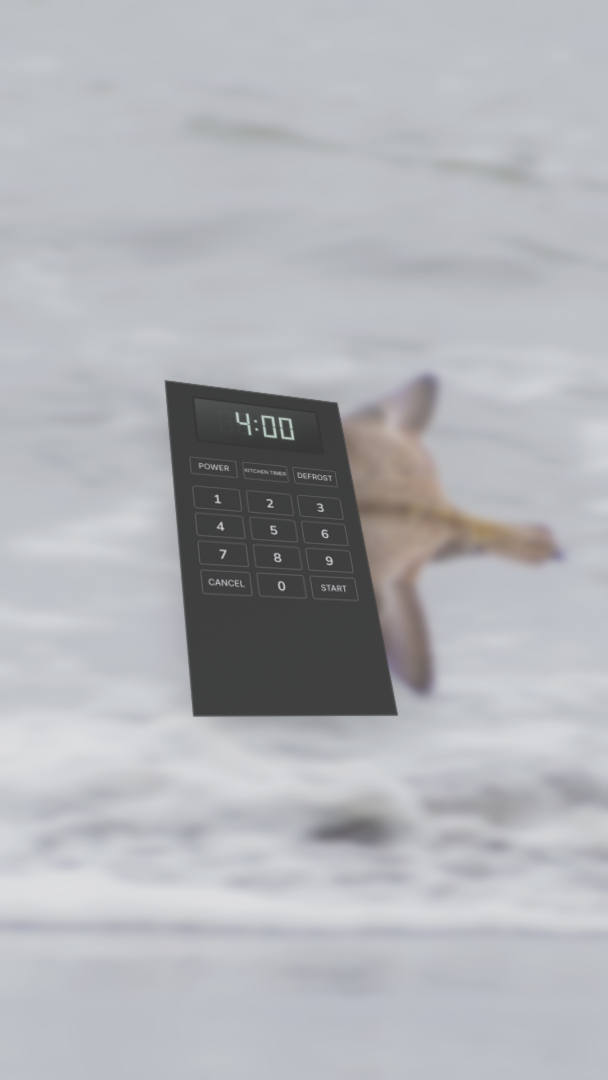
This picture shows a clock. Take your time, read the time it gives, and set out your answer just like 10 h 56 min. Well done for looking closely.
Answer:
4 h 00 min
